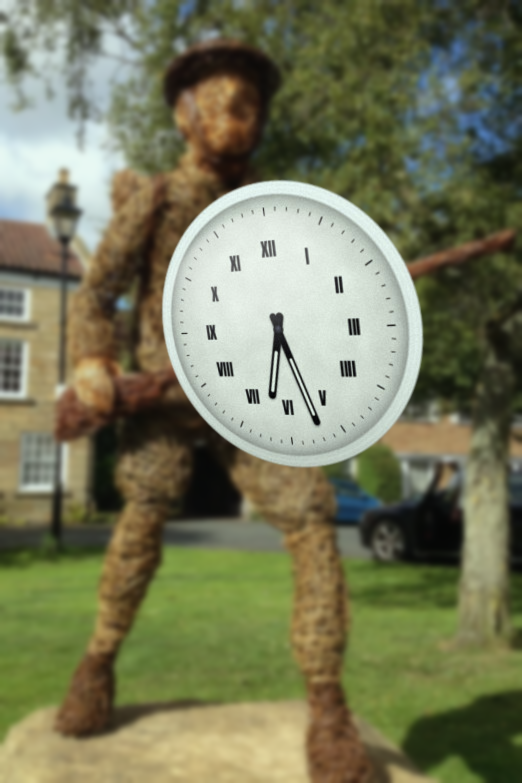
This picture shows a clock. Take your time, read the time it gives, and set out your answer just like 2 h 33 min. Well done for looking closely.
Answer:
6 h 27 min
